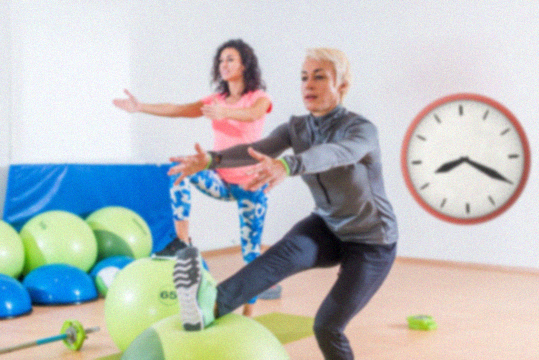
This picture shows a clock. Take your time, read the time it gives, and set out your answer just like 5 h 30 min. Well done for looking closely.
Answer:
8 h 20 min
